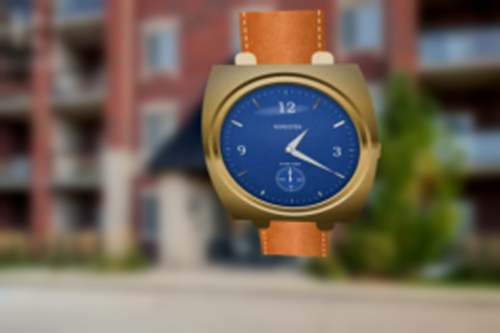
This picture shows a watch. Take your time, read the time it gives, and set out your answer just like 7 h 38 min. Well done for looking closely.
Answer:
1 h 20 min
